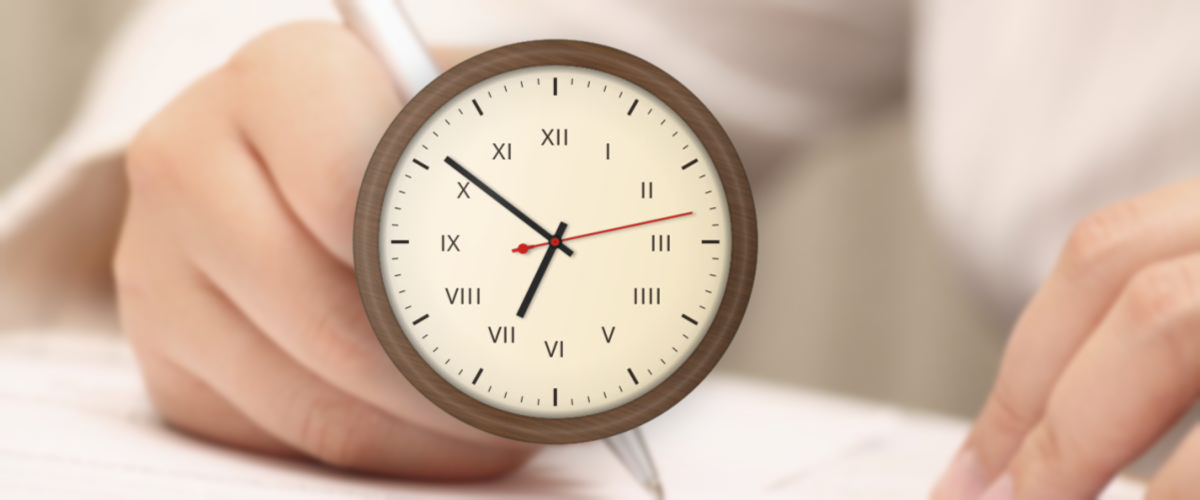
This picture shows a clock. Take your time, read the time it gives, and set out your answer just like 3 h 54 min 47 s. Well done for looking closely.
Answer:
6 h 51 min 13 s
